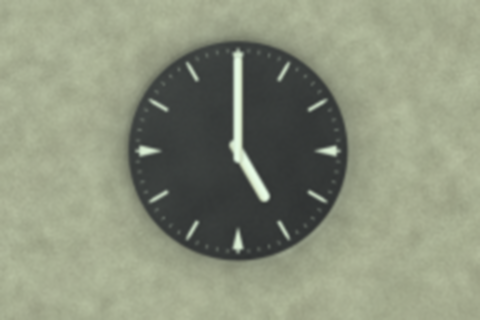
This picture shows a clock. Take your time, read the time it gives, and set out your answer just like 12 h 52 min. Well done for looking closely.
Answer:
5 h 00 min
